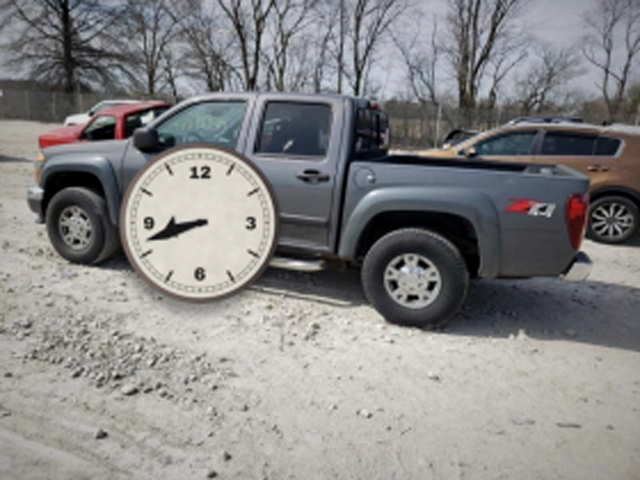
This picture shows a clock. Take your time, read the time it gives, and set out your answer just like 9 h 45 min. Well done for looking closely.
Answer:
8 h 42 min
